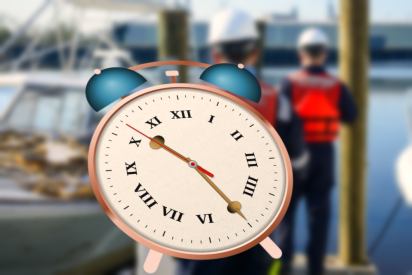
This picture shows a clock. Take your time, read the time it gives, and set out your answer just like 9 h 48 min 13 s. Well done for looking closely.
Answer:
10 h 24 min 52 s
